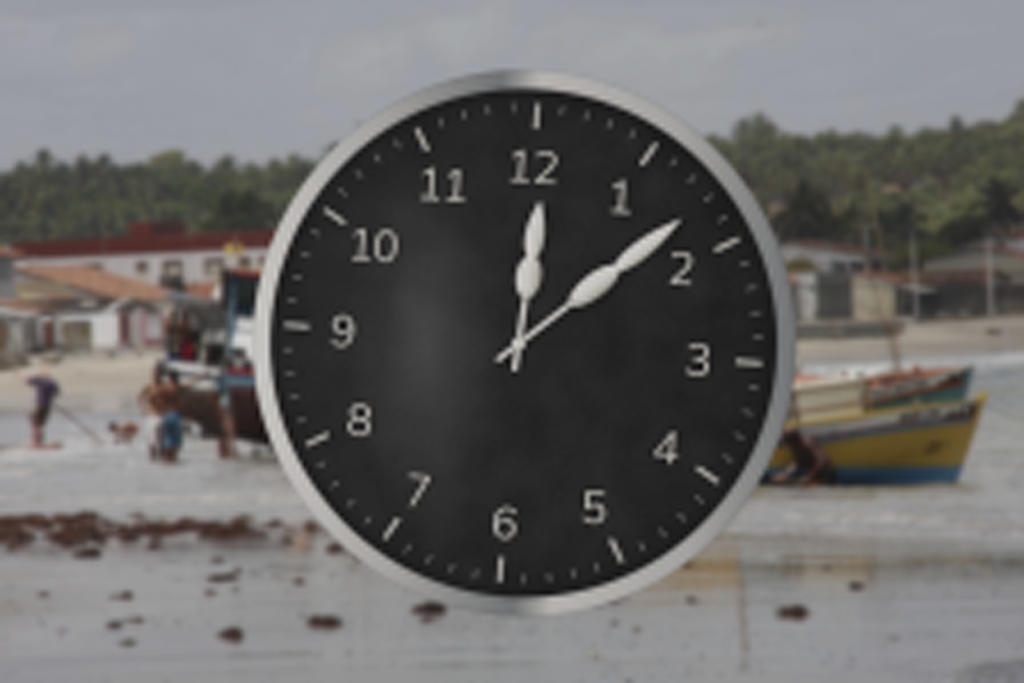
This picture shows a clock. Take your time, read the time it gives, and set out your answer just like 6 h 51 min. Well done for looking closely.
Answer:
12 h 08 min
